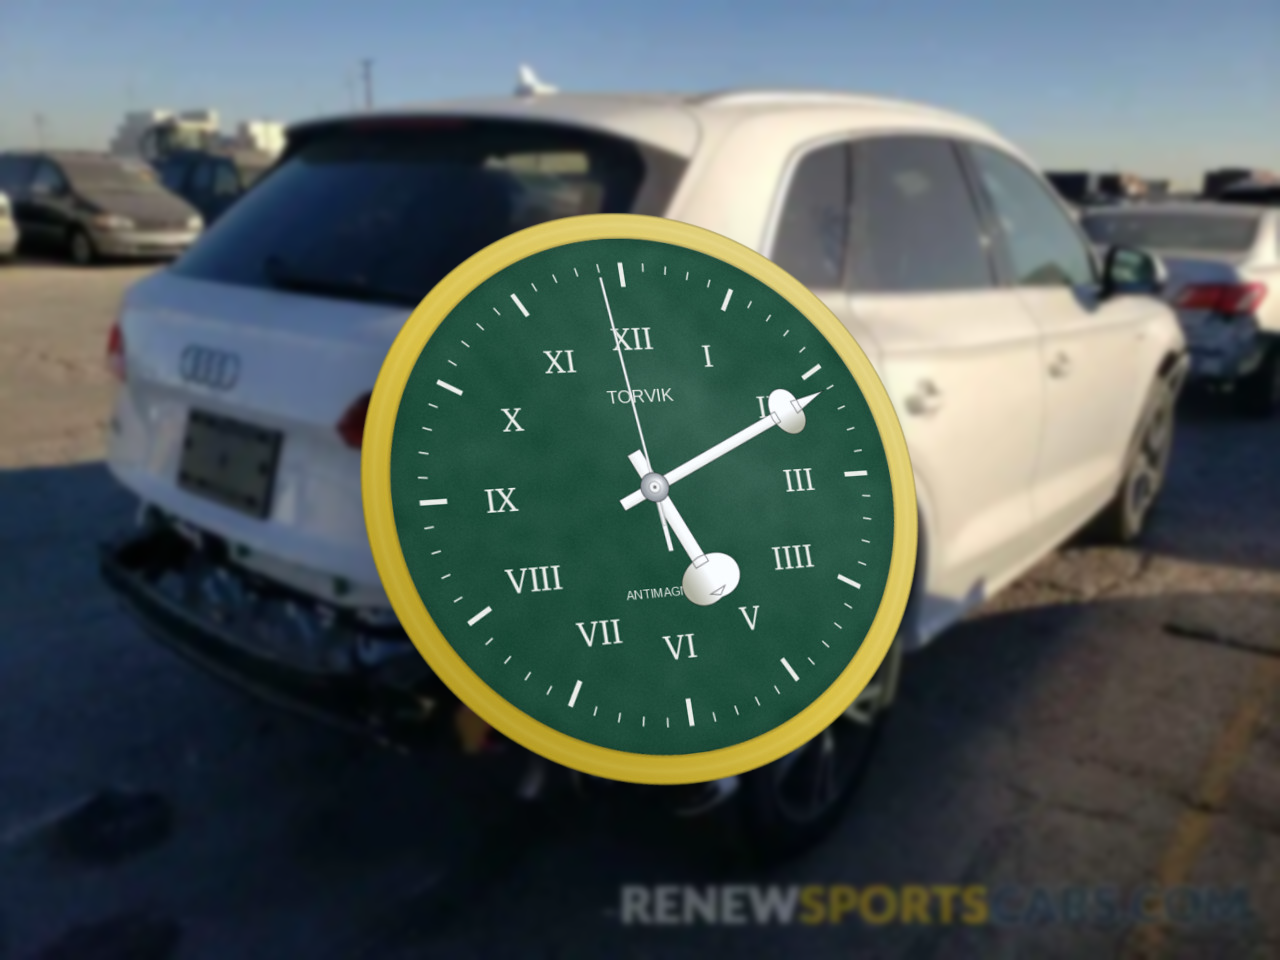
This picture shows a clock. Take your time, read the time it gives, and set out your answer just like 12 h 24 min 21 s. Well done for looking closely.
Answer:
5 h 10 min 59 s
